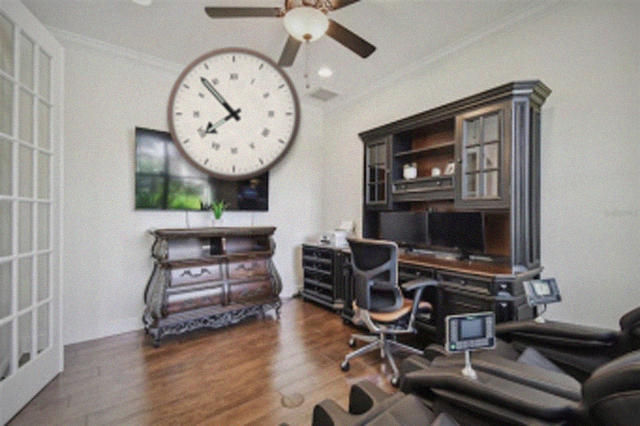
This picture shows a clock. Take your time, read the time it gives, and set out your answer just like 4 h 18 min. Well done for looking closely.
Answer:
7 h 53 min
